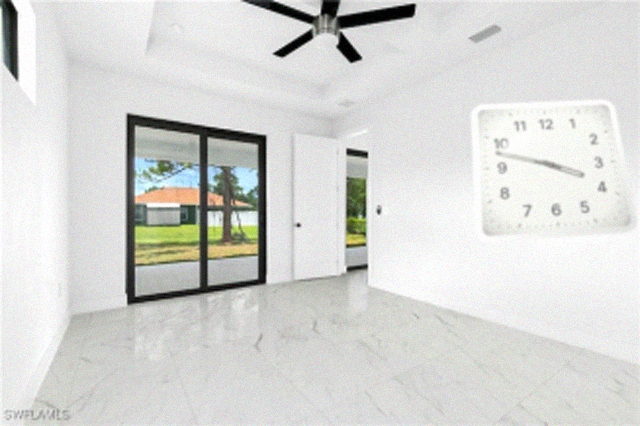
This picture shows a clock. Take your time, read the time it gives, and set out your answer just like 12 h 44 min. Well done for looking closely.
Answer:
3 h 48 min
